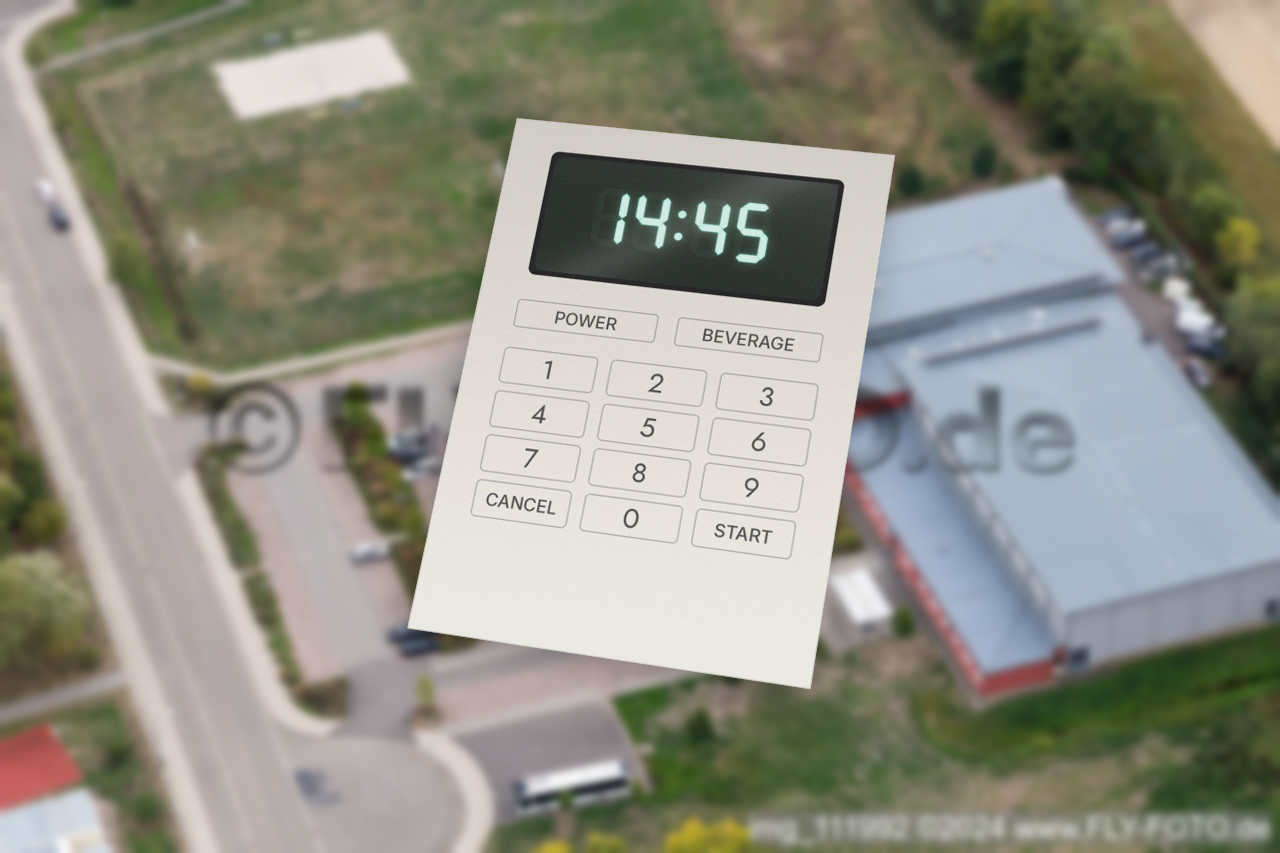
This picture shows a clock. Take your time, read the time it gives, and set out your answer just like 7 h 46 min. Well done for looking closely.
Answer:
14 h 45 min
